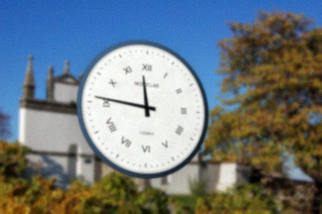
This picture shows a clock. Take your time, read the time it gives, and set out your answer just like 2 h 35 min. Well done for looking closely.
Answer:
11 h 46 min
